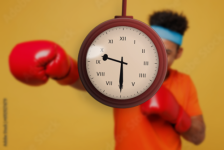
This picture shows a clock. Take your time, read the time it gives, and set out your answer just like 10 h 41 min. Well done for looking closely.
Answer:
9 h 30 min
